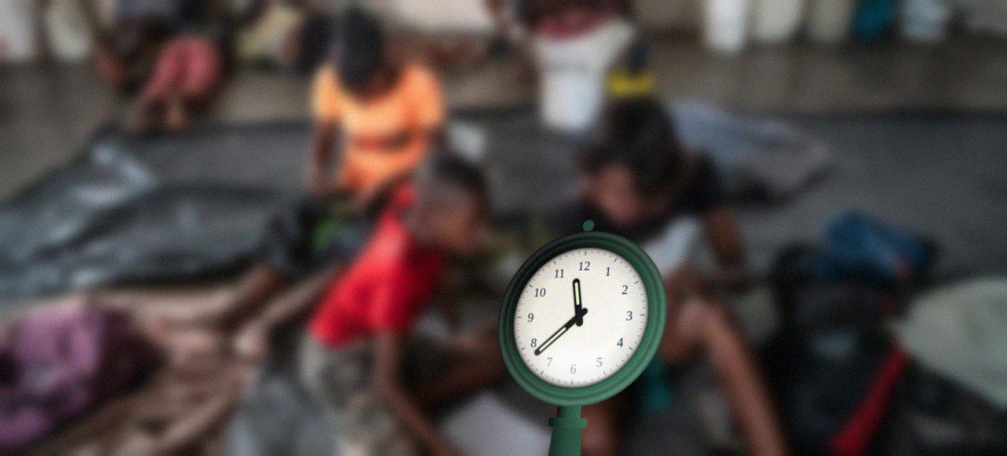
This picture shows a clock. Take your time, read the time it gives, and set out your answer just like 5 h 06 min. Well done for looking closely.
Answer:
11 h 38 min
